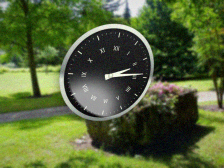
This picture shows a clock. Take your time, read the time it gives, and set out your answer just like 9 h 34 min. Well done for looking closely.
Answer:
2 h 14 min
